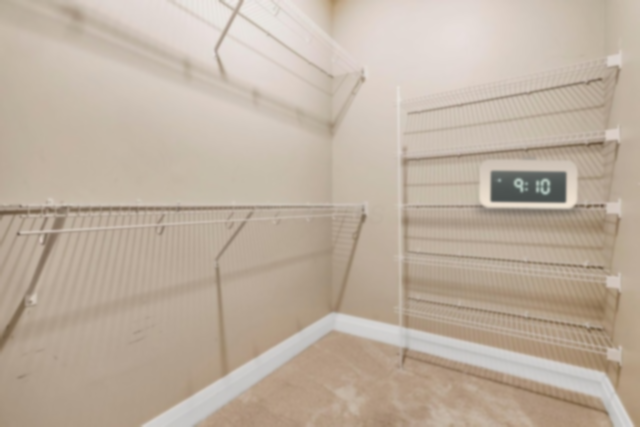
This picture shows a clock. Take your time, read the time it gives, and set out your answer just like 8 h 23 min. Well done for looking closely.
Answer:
9 h 10 min
